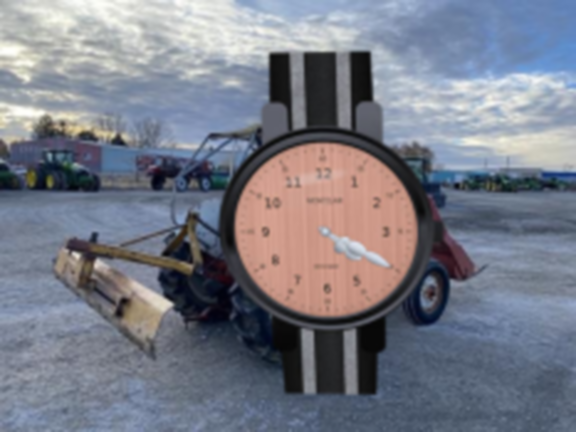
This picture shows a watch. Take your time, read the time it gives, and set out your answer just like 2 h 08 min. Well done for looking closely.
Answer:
4 h 20 min
